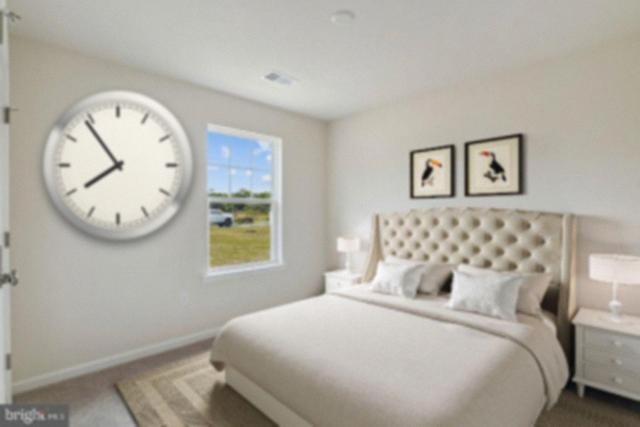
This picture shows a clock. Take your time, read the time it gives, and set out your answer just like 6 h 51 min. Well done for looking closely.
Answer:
7 h 54 min
